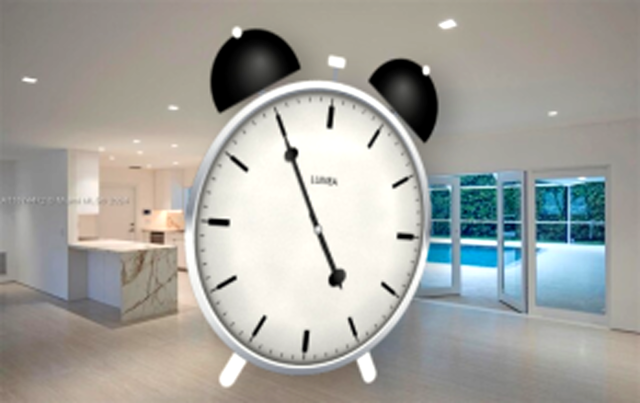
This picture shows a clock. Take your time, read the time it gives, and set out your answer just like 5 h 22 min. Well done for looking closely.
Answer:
4 h 55 min
